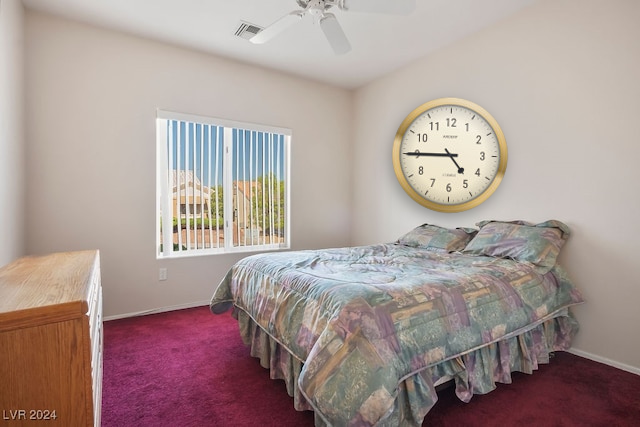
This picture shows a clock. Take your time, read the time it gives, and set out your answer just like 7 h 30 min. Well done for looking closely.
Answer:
4 h 45 min
